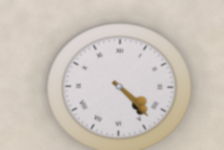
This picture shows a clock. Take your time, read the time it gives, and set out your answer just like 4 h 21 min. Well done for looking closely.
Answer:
4 h 23 min
